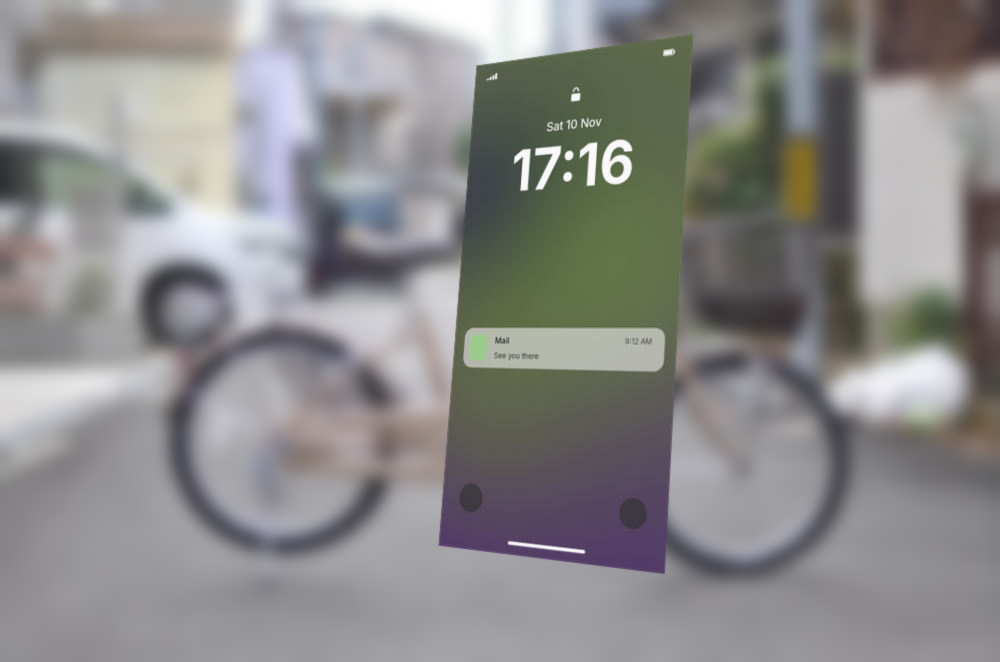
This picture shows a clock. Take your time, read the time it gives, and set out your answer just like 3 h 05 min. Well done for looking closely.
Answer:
17 h 16 min
